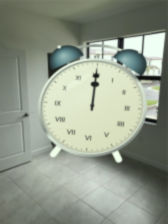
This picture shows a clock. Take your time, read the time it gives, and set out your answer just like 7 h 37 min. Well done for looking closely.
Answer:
12 h 00 min
